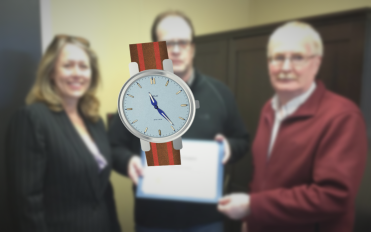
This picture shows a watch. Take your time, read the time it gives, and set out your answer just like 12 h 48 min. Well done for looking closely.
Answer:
11 h 24 min
